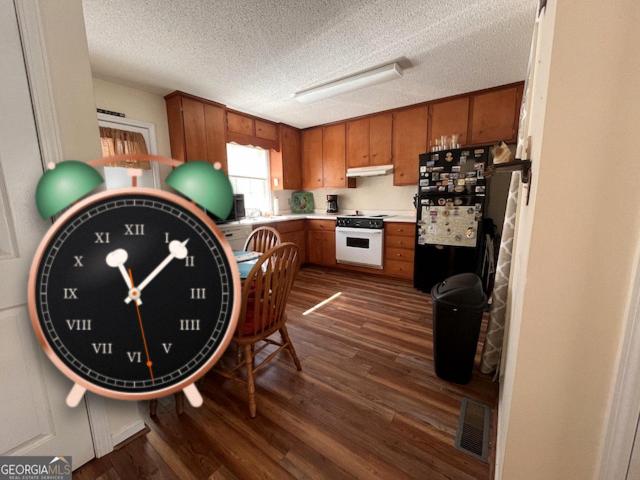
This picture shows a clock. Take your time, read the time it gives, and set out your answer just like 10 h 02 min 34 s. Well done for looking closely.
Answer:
11 h 07 min 28 s
